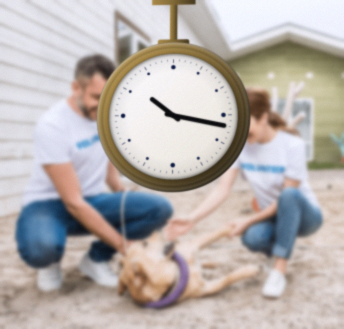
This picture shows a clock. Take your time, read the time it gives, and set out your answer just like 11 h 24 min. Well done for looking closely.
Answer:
10 h 17 min
